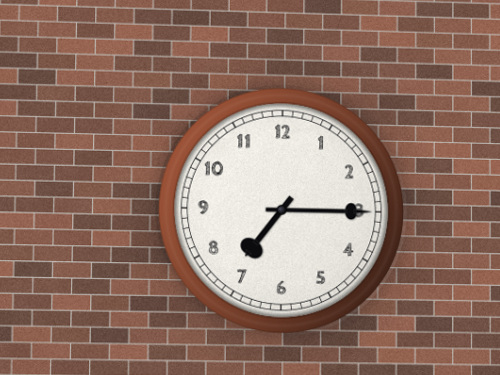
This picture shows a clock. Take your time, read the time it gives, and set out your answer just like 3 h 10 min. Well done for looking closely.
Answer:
7 h 15 min
